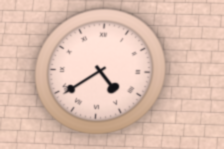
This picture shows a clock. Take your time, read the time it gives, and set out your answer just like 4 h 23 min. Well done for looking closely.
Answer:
4 h 39 min
